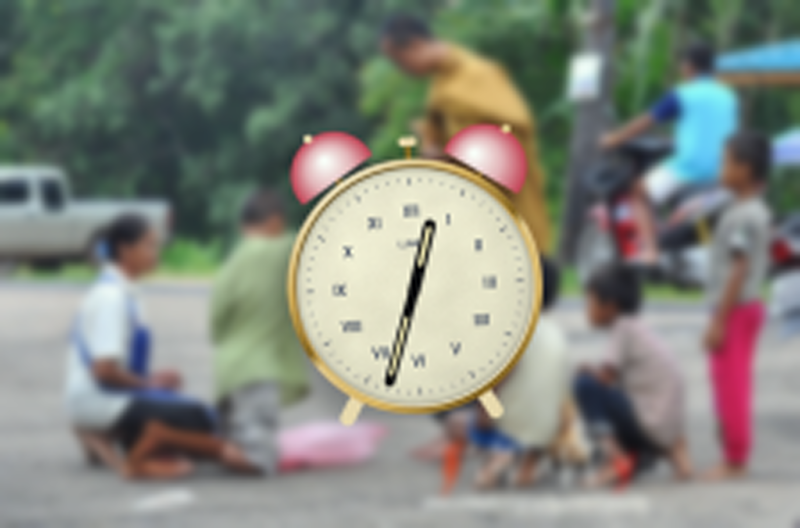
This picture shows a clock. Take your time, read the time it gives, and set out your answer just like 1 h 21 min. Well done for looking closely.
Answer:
12 h 33 min
